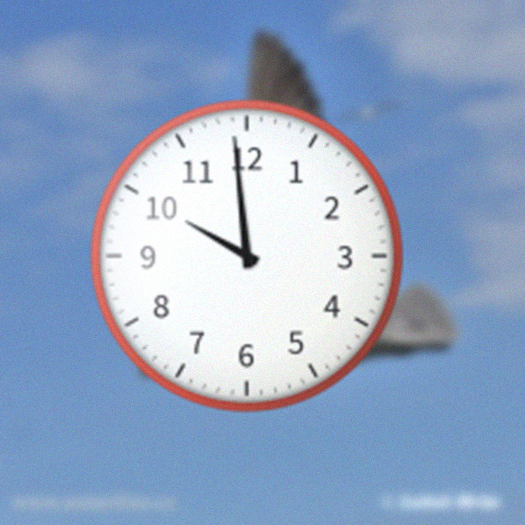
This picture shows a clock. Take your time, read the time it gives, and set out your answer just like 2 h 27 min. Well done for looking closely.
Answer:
9 h 59 min
